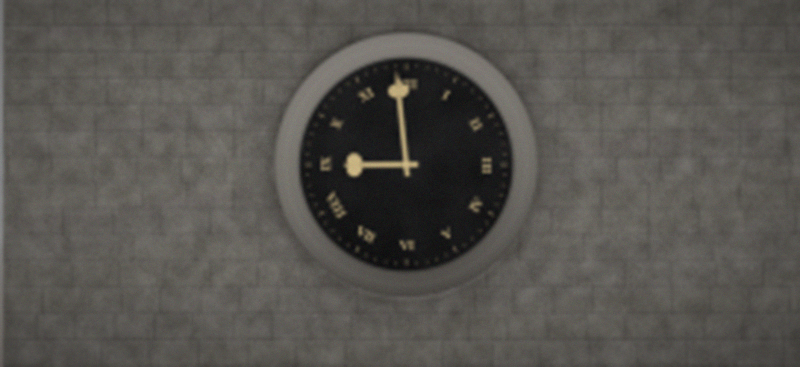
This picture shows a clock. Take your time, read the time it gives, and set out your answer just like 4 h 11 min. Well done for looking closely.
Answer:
8 h 59 min
